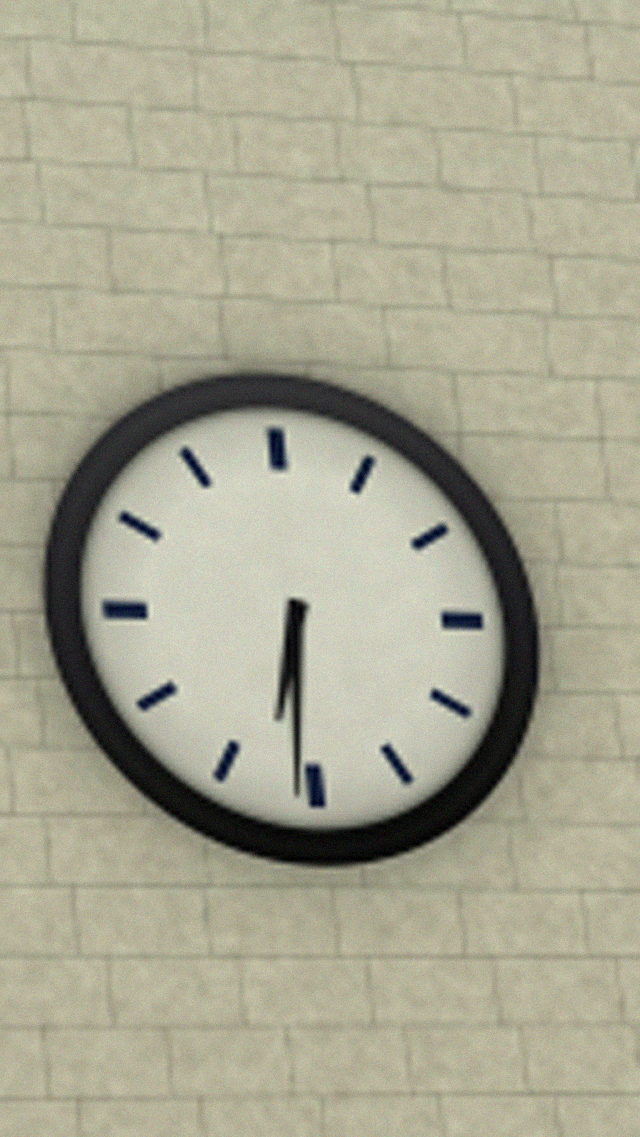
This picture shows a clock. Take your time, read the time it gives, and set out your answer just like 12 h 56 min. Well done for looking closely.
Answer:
6 h 31 min
